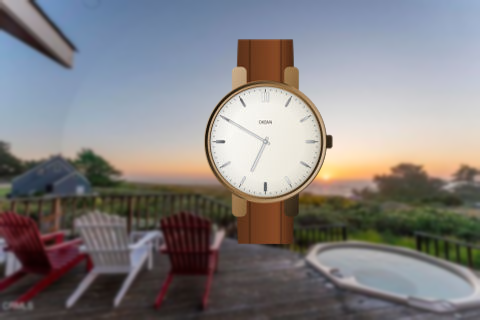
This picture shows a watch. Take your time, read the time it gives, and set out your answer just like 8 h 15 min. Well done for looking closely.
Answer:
6 h 50 min
